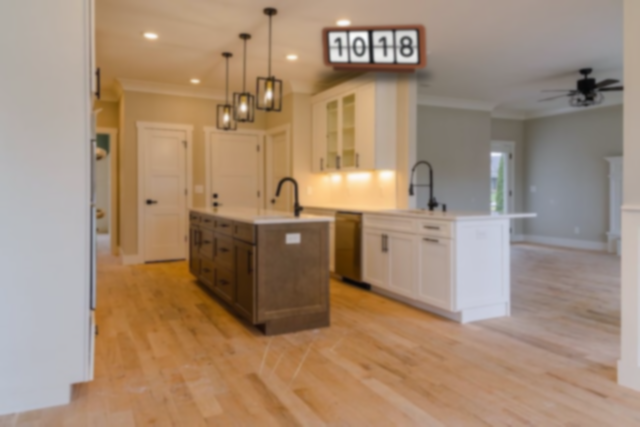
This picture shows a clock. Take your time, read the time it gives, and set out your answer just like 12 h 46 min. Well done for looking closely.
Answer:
10 h 18 min
